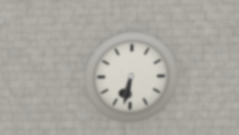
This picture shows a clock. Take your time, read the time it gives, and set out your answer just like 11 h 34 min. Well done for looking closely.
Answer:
6 h 32 min
